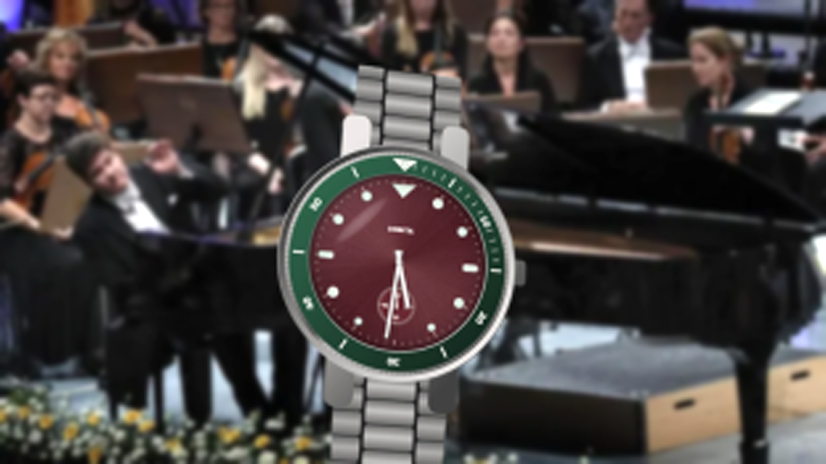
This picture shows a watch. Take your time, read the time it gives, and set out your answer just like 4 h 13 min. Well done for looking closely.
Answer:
5 h 31 min
